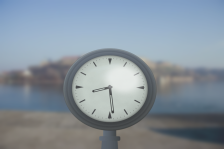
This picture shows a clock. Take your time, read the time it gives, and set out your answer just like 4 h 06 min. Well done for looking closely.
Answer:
8 h 29 min
